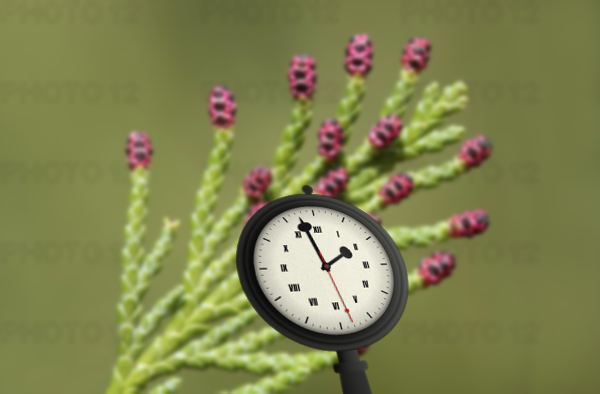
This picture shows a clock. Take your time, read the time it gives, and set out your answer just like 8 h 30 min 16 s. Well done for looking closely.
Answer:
1 h 57 min 28 s
